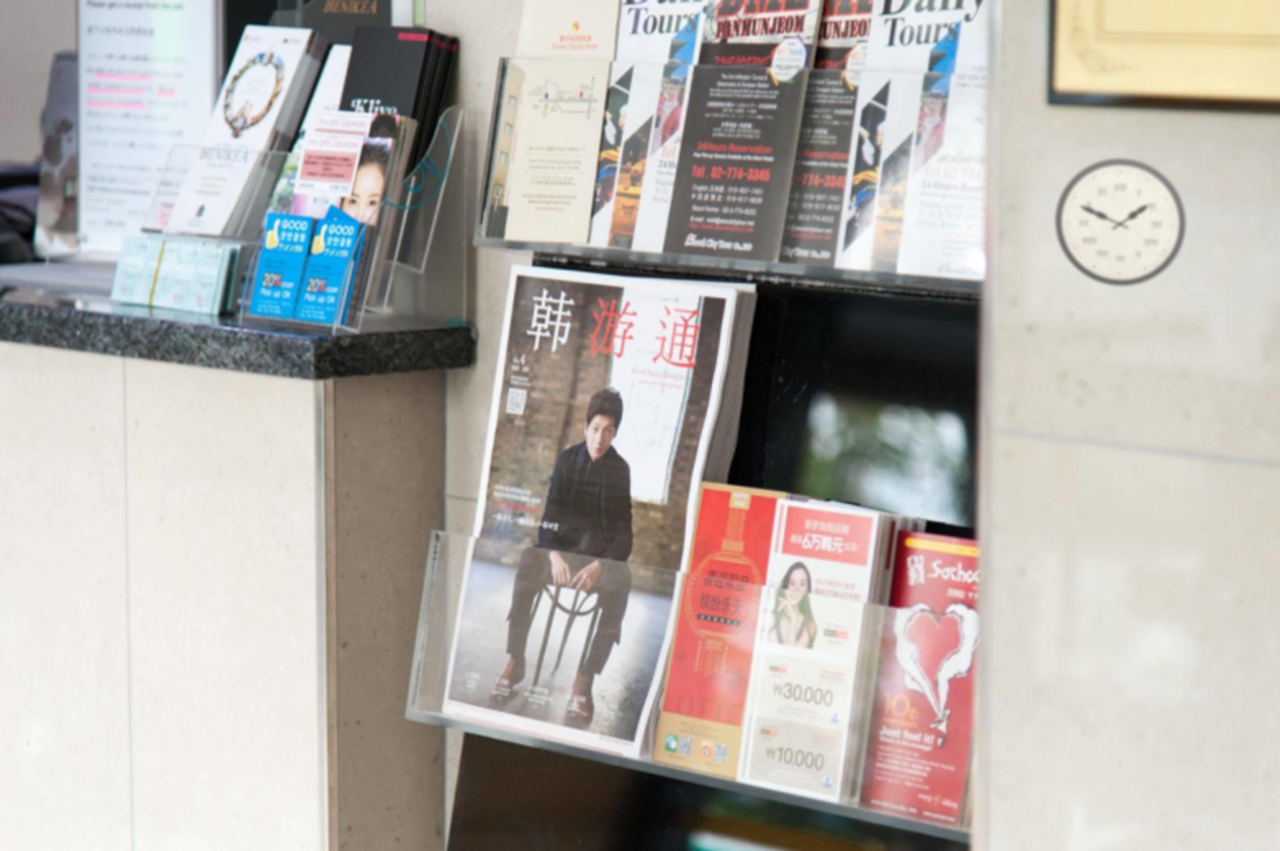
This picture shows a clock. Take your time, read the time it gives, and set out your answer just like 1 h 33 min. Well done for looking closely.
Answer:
1 h 49 min
